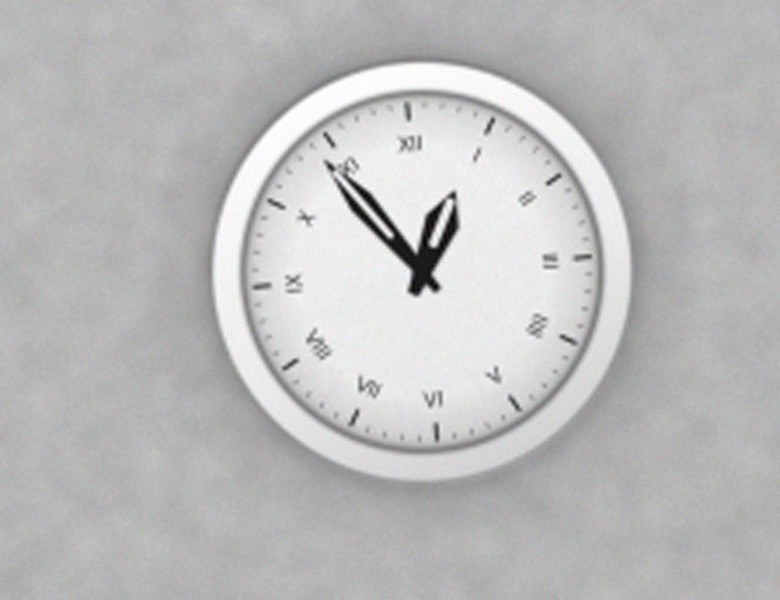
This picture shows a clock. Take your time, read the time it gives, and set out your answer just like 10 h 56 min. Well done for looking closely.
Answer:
12 h 54 min
